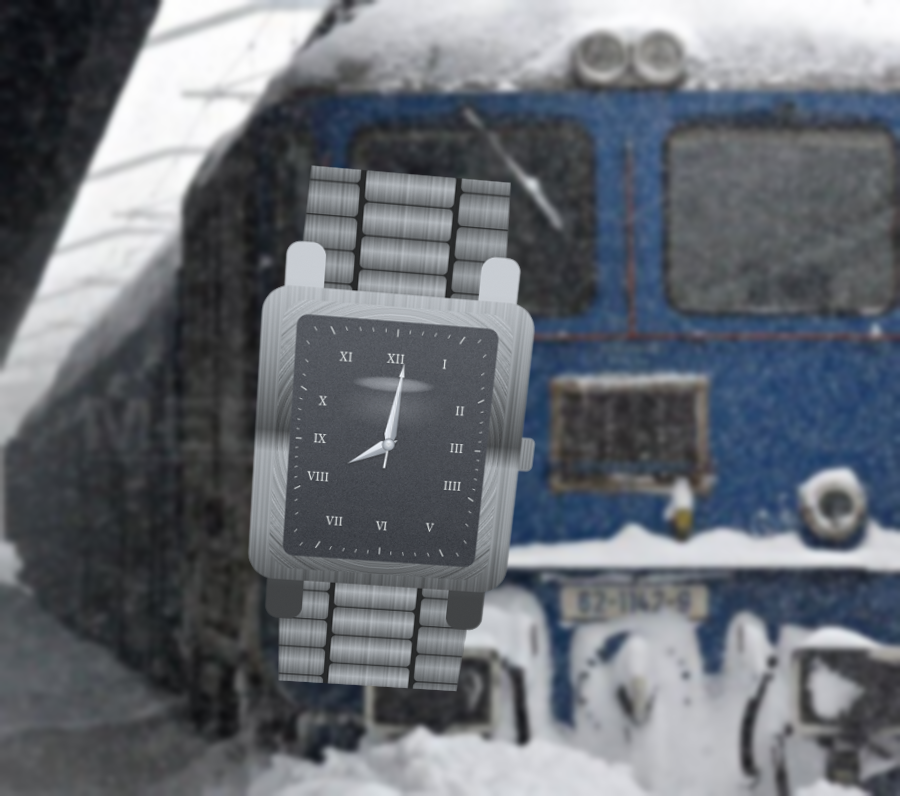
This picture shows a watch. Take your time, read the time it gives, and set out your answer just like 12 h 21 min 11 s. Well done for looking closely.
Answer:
8 h 01 min 01 s
